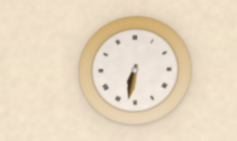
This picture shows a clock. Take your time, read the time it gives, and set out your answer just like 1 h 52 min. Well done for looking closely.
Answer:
6 h 32 min
